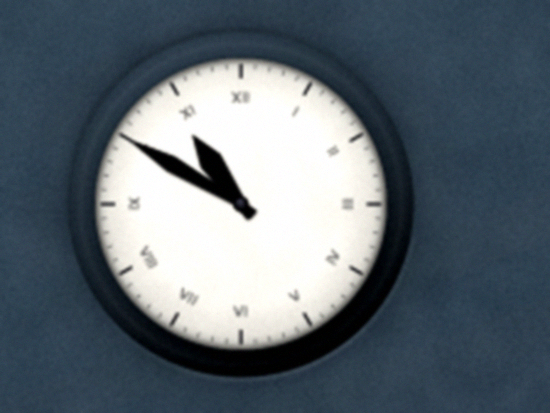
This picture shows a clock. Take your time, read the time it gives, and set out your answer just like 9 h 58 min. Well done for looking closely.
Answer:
10 h 50 min
